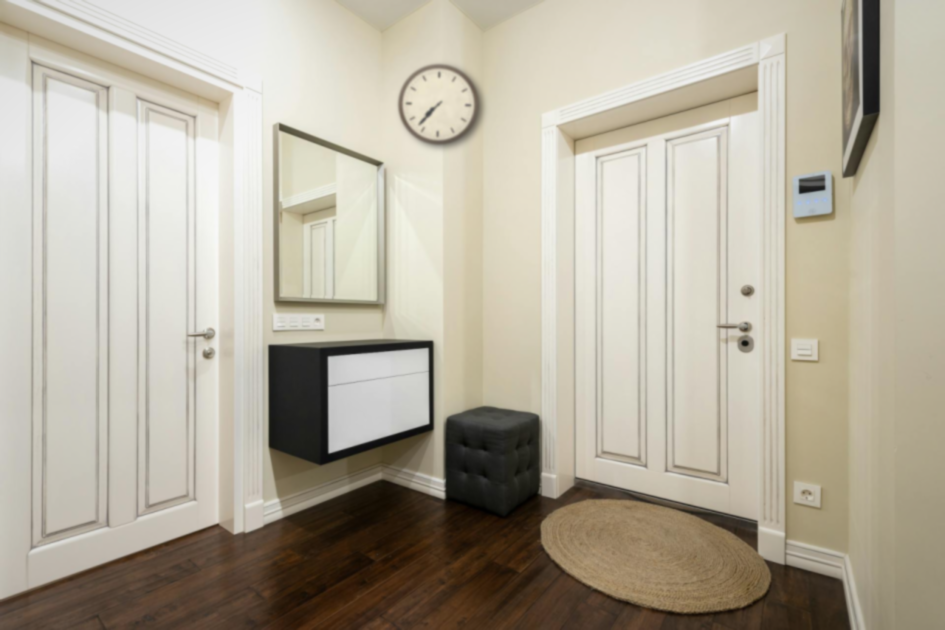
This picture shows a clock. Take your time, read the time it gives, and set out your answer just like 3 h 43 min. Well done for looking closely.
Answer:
7 h 37 min
